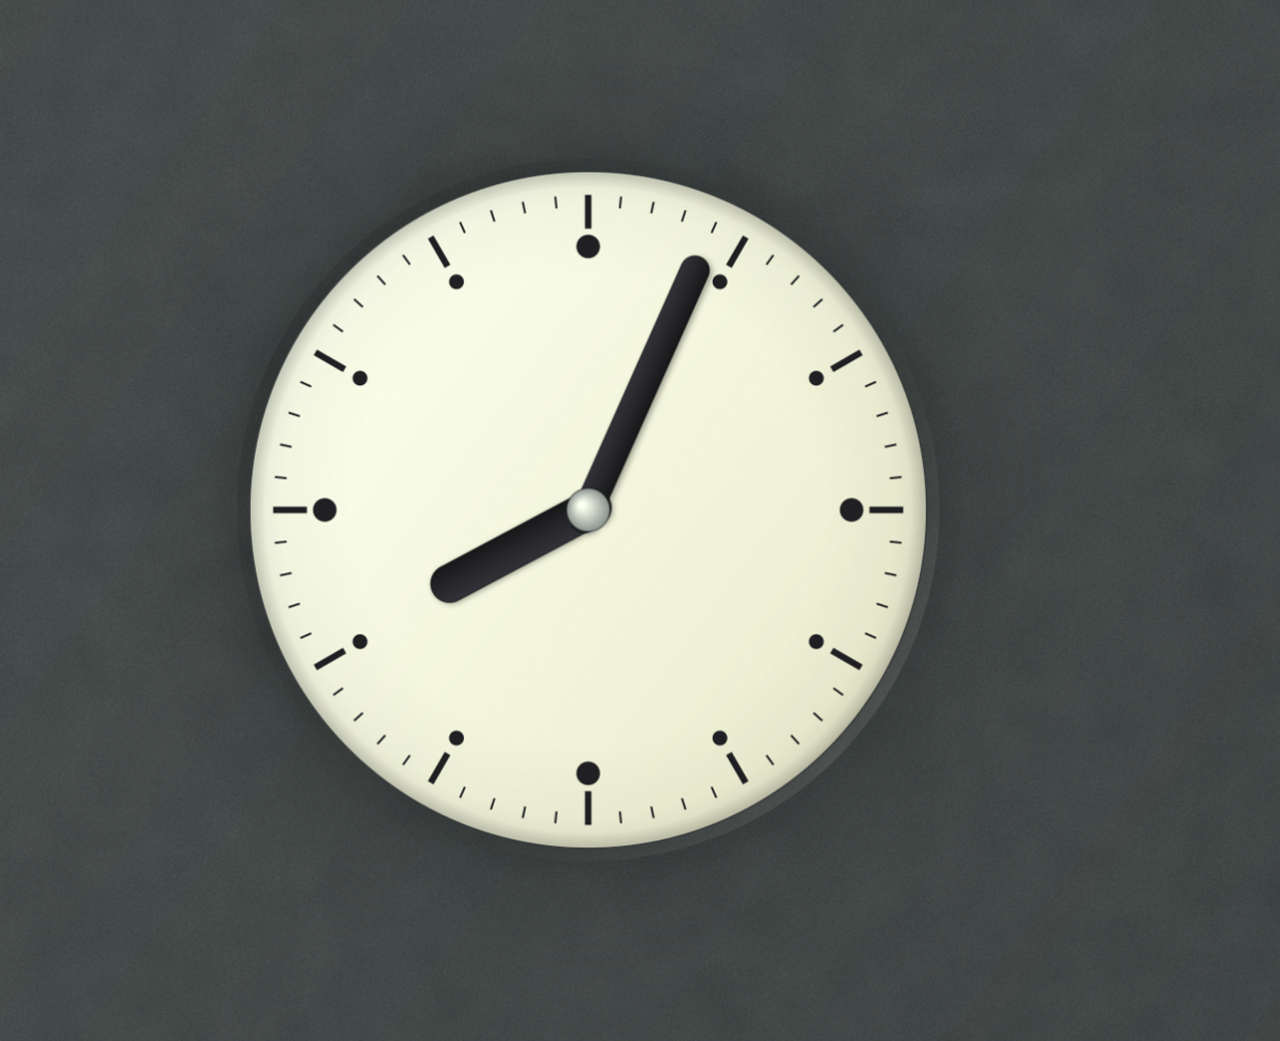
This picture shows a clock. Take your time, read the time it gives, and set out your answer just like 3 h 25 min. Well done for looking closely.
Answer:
8 h 04 min
